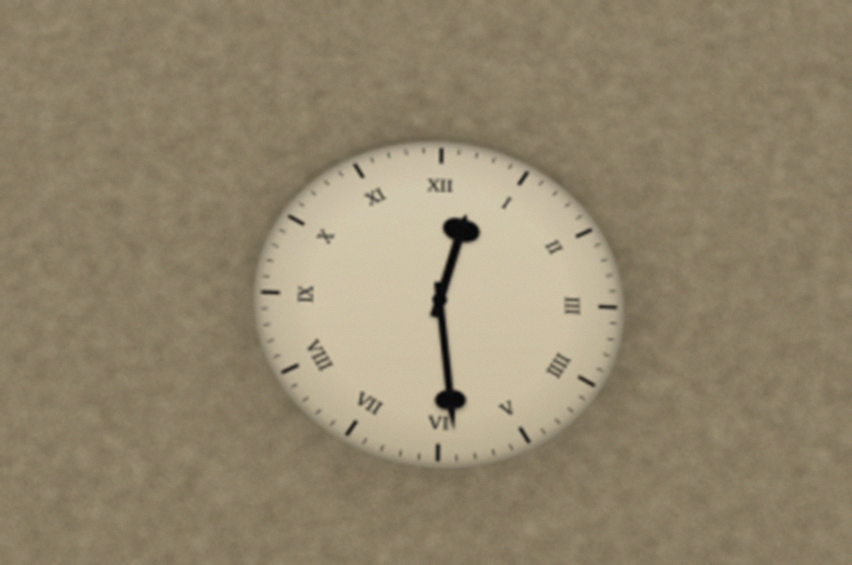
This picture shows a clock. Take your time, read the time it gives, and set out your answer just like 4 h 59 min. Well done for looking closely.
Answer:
12 h 29 min
